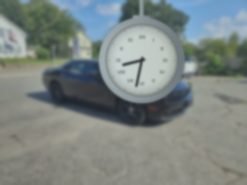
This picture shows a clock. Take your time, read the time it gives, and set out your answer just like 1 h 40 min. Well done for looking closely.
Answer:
8 h 32 min
